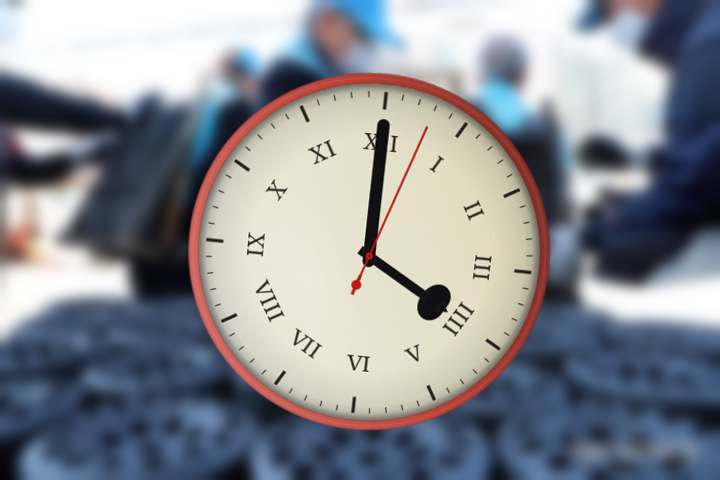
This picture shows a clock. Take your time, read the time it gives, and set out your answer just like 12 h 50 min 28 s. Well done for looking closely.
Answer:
4 h 00 min 03 s
